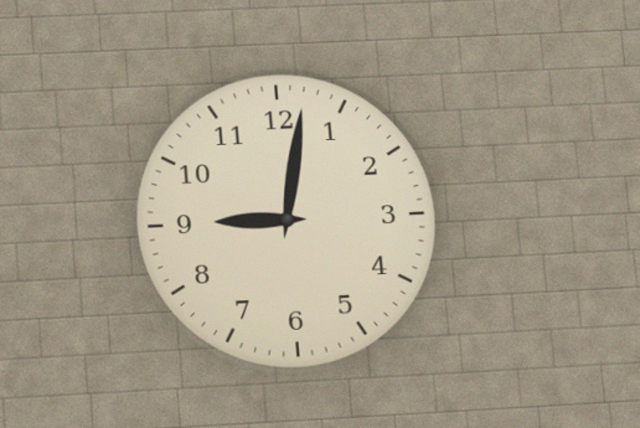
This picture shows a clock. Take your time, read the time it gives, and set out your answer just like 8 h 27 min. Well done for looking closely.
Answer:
9 h 02 min
